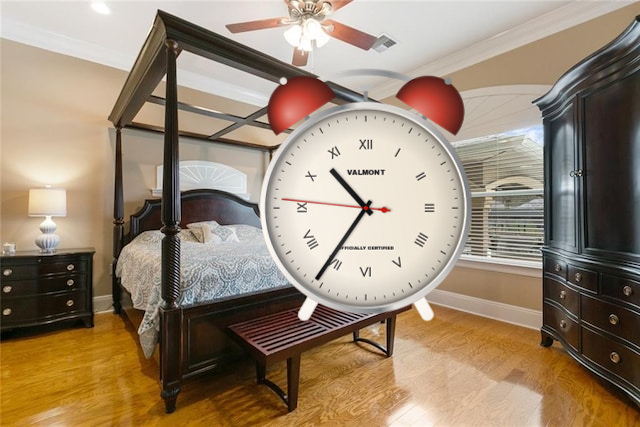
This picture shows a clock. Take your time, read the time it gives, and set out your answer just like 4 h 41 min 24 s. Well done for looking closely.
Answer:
10 h 35 min 46 s
